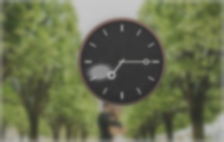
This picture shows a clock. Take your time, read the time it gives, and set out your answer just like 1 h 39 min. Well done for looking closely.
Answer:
7 h 15 min
